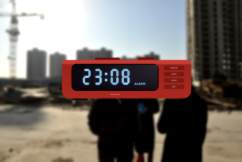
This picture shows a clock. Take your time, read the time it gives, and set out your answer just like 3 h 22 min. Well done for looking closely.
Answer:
23 h 08 min
